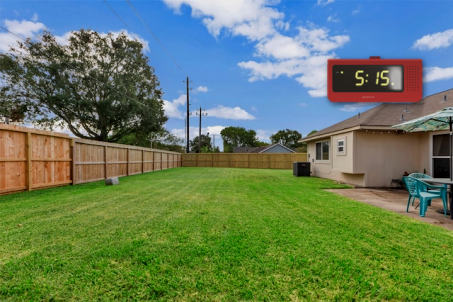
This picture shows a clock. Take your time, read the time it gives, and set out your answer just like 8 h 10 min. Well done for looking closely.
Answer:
5 h 15 min
